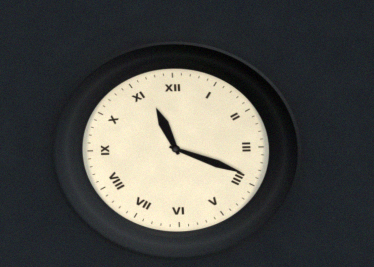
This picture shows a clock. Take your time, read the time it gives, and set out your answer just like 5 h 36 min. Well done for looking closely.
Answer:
11 h 19 min
